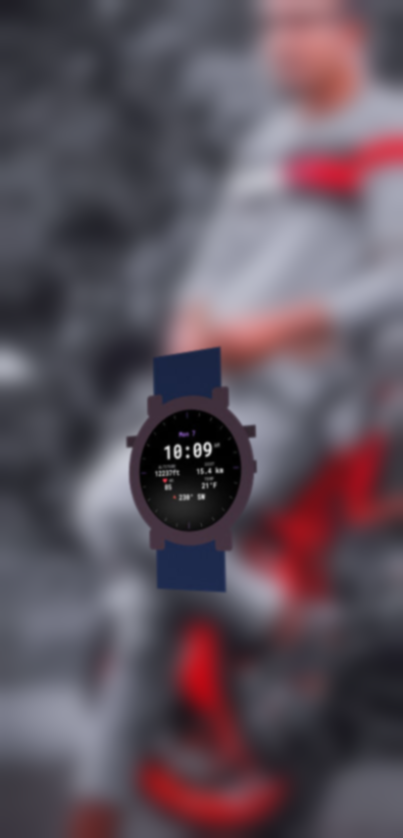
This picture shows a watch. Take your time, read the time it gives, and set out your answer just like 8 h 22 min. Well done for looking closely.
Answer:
10 h 09 min
